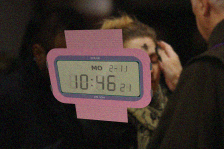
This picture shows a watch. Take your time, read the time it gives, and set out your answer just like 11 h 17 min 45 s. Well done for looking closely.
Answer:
10 h 46 min 21 s
